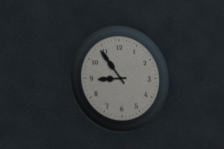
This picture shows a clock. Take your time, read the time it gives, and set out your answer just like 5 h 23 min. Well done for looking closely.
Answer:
8 h 54 min
